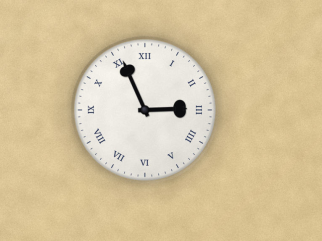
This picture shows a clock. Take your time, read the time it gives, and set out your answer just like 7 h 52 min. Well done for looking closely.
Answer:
2 h 56 min
